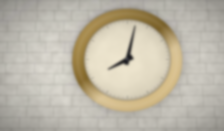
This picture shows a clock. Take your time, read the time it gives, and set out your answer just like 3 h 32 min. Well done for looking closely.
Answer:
8 h 02 min
